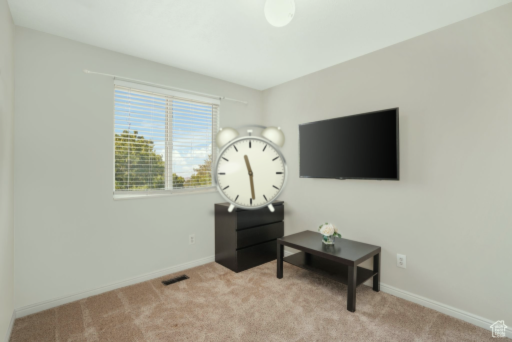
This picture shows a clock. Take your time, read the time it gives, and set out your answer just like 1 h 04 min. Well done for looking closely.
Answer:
11 h 29 min
